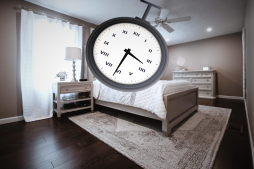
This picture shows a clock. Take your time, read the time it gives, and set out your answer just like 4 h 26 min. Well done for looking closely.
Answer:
3 h 31 min
